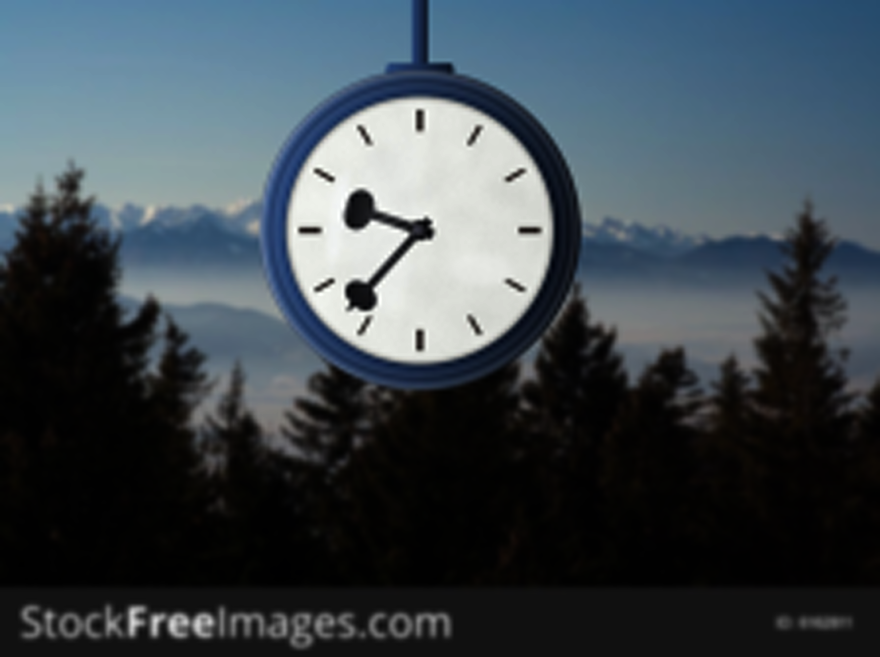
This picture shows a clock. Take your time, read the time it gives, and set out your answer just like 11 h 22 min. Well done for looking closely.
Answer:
9 h 37 min
